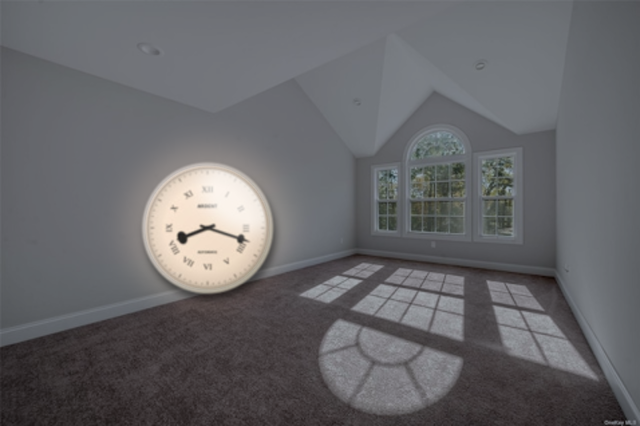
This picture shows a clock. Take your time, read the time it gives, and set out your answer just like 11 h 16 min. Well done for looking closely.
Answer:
8 h 18 min
